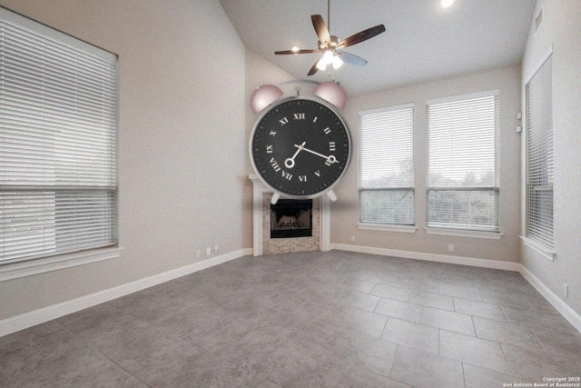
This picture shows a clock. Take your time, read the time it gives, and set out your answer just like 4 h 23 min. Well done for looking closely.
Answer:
7 h 19 min
